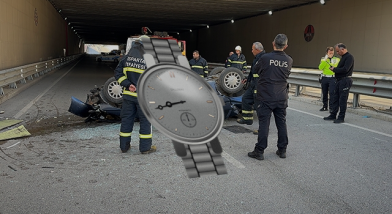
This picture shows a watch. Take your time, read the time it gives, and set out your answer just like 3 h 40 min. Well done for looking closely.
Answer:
8 h 43 min
